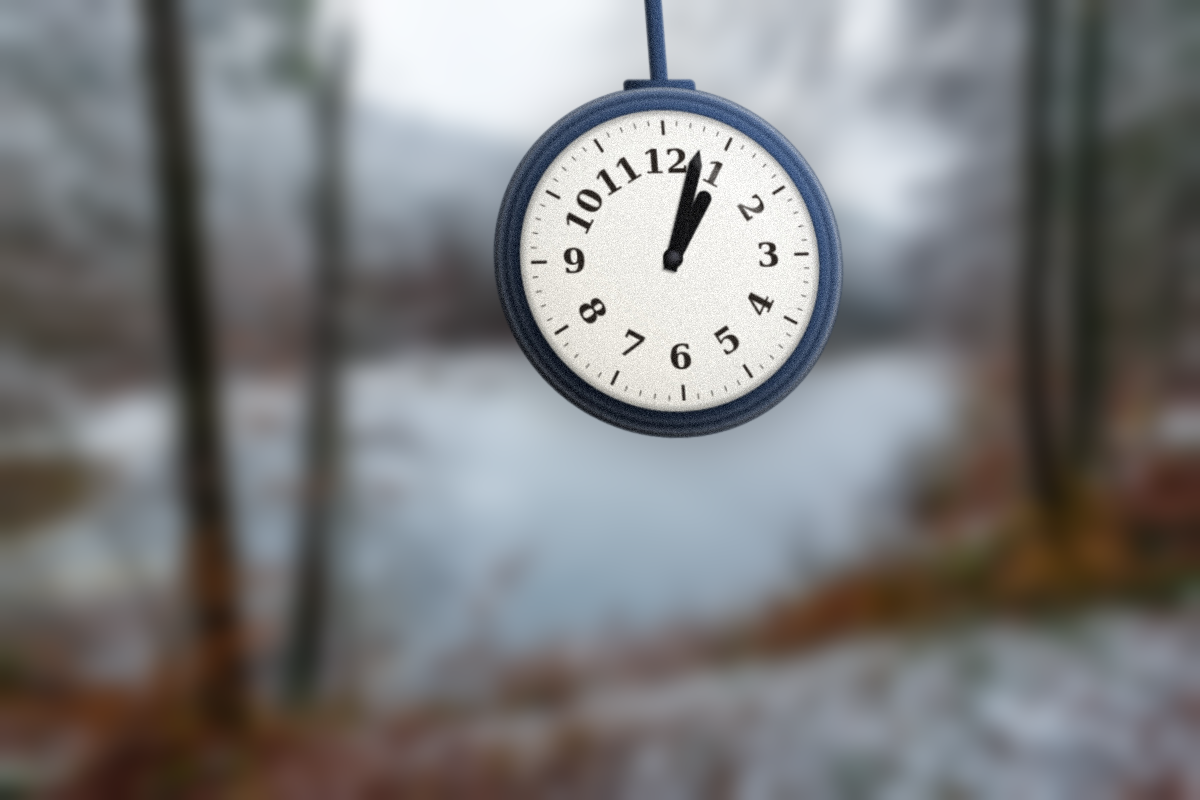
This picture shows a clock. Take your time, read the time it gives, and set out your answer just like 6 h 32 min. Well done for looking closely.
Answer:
1 h 03 min
